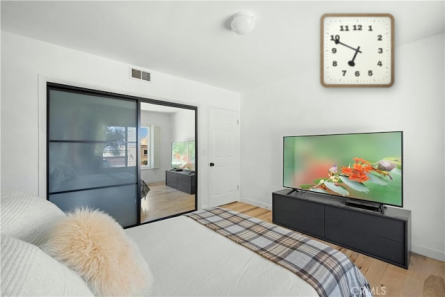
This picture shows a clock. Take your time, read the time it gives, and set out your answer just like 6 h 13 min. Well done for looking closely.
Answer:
6 h 49 min
